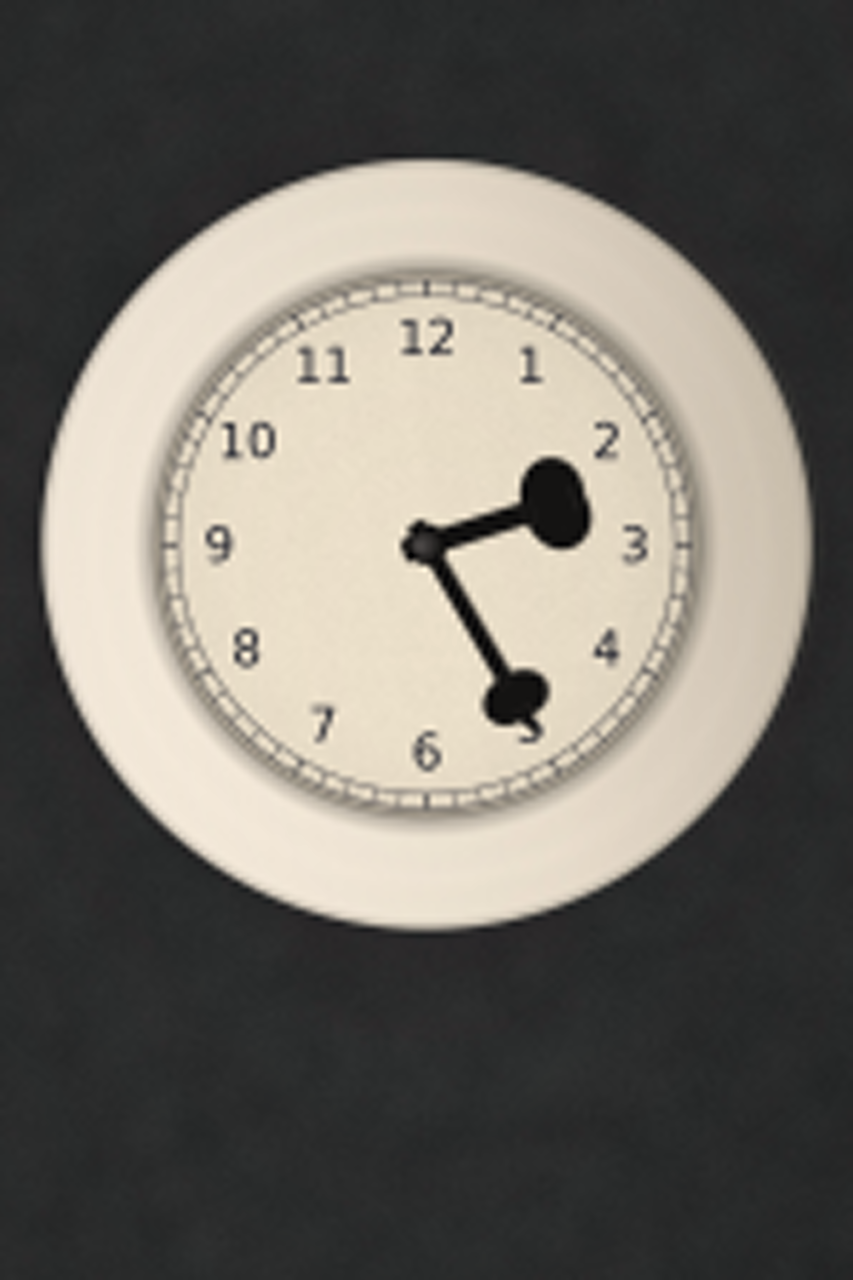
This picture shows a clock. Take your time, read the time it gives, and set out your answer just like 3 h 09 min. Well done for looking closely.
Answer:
2 h 25 min
